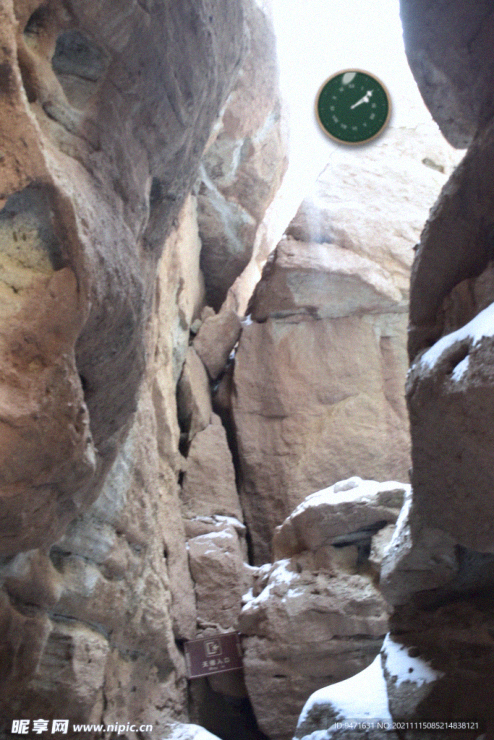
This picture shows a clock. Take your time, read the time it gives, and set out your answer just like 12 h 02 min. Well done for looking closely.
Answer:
2 h 09 min
